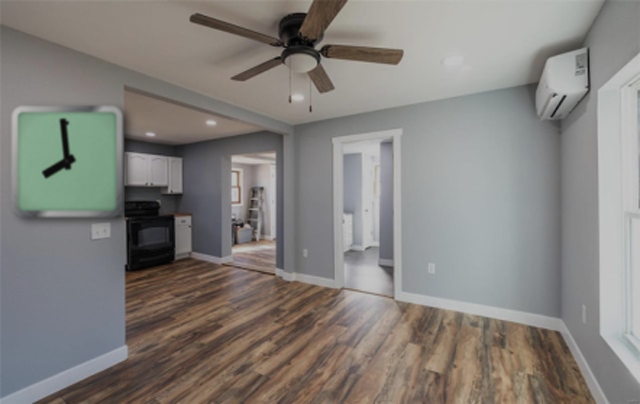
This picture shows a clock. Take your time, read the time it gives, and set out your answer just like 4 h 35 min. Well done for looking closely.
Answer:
7 h 59 min
